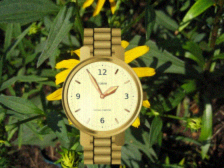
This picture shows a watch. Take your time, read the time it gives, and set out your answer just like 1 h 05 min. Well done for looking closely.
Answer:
1 h 55 min
